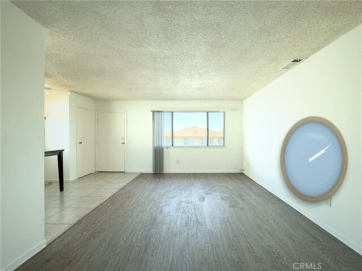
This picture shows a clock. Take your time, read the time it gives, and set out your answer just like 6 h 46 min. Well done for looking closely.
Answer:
2 h 10 min
